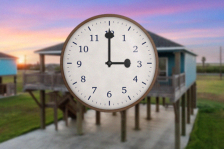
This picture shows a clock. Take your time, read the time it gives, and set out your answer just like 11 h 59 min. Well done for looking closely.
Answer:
3 h 00 min
